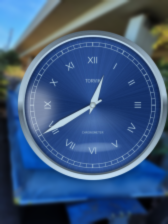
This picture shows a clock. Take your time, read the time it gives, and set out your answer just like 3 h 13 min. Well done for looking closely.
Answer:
12 h 40 min
